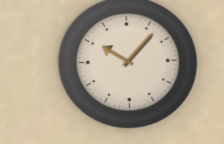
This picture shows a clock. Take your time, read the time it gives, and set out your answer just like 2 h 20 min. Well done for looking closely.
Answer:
10 h 07 min
